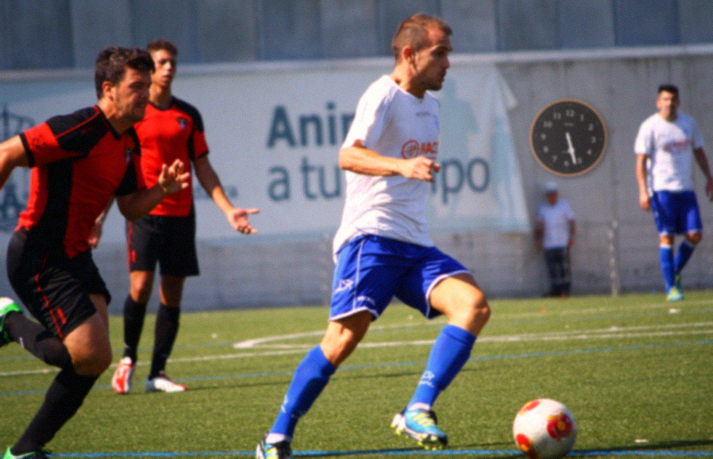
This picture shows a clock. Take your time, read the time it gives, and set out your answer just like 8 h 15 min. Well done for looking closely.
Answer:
5 h 27 min
